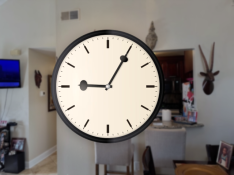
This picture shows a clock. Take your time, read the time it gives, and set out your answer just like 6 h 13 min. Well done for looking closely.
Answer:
9 h 05 min
